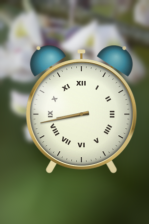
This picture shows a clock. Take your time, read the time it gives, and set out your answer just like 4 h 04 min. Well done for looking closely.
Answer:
8 h 43 min
